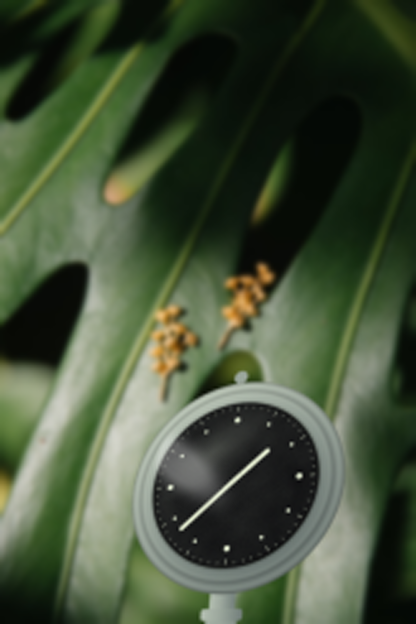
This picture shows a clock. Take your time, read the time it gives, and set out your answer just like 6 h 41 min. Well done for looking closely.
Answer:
1 h 38 min
